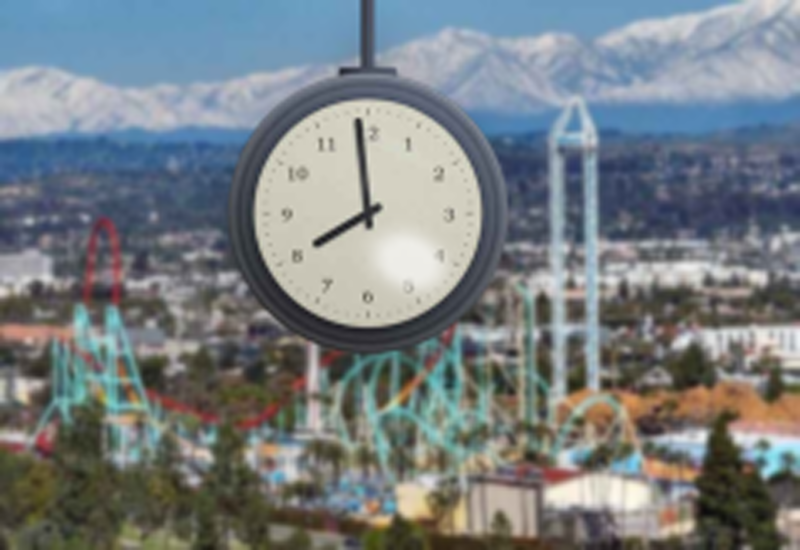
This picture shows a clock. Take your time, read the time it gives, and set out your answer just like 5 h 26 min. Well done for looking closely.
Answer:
7 h 59 min
